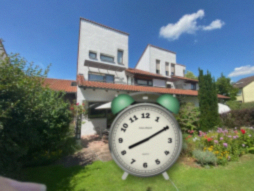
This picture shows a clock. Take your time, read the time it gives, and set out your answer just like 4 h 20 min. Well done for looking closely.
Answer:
8 h 10 min
